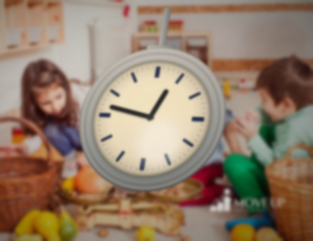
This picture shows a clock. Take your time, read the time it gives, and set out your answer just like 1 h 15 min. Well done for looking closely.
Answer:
12 h 47 min
